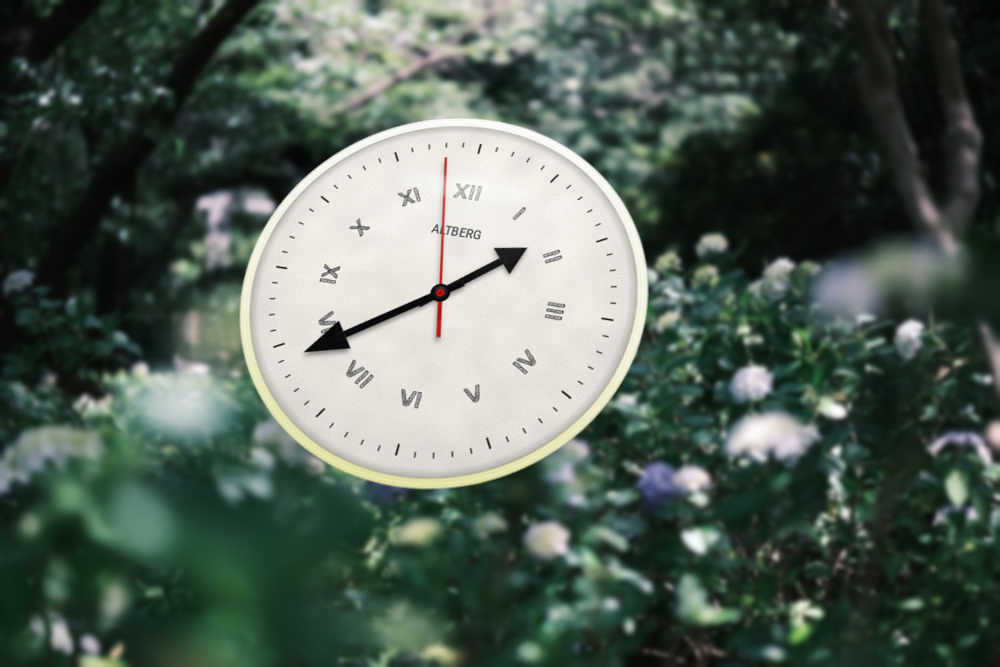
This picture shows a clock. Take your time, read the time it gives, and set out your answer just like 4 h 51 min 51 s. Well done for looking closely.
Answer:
1 h 38 min 58 s
